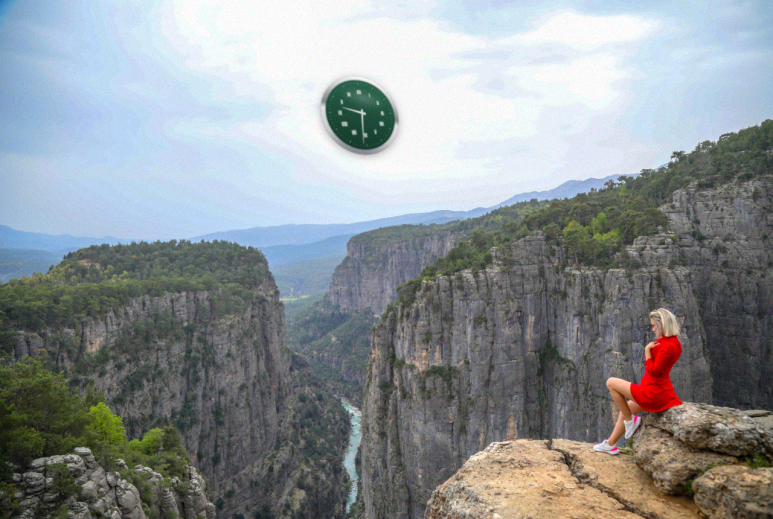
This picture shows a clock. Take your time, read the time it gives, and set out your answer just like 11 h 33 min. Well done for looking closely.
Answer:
9 h 31 min
